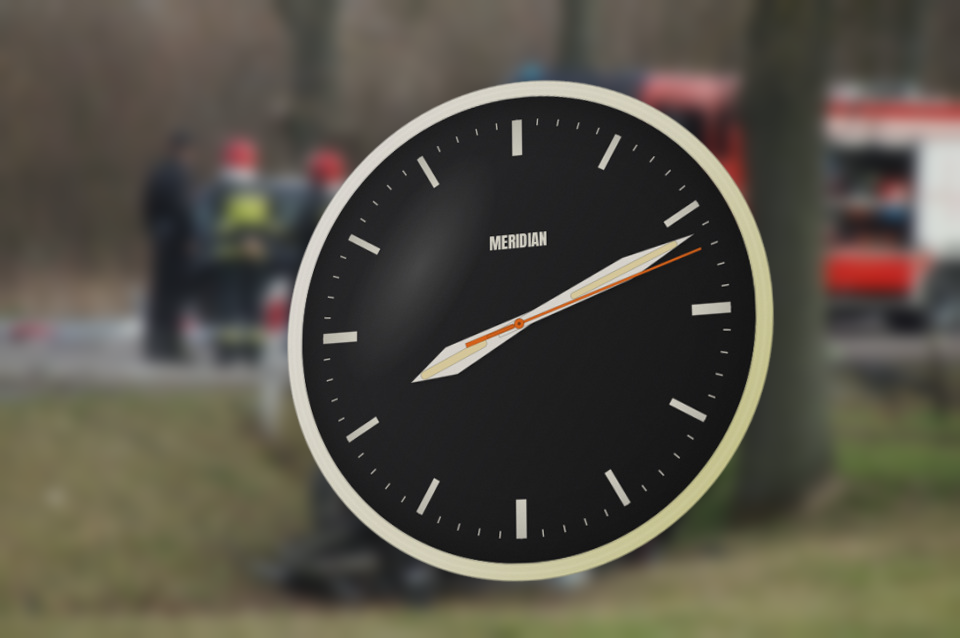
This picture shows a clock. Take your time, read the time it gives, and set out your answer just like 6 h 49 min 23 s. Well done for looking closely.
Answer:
8 h 11 min 12 s
